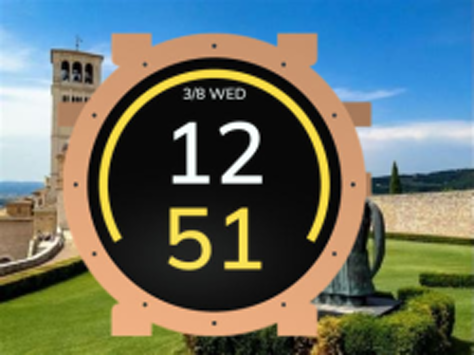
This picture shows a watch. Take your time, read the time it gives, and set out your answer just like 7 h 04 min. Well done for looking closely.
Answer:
12 h 51 min
